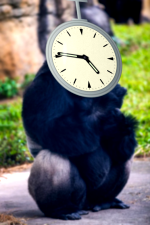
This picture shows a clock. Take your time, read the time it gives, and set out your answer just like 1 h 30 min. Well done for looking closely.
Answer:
4 h 46 min
